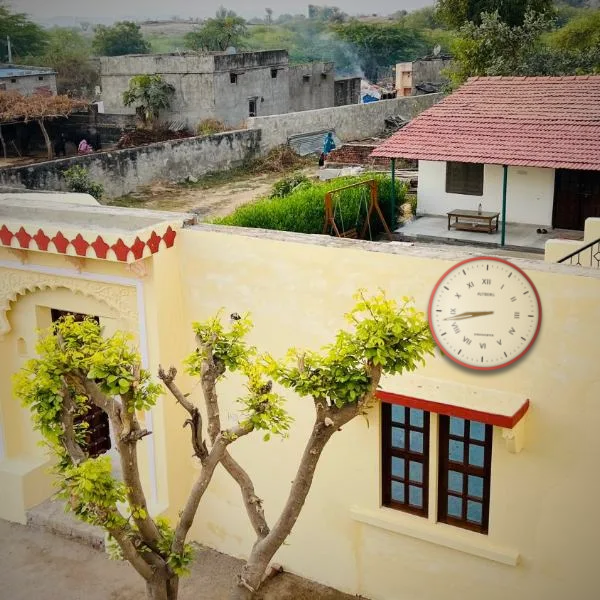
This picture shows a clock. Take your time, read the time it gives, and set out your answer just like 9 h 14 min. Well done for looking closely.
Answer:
8 h 43 min
